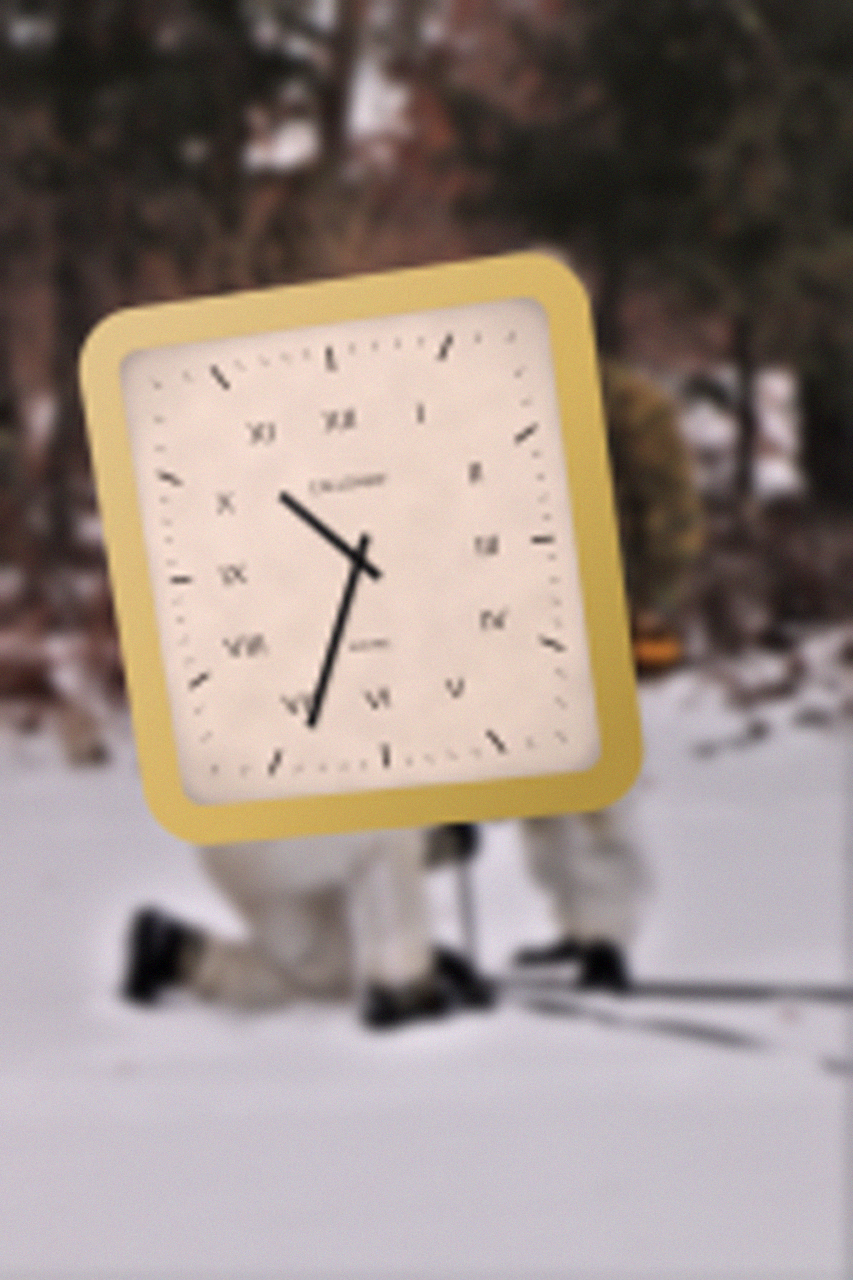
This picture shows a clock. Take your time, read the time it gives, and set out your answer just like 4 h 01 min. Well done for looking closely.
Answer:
10 h 34 min
